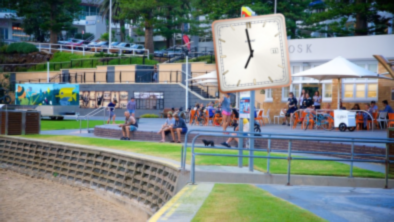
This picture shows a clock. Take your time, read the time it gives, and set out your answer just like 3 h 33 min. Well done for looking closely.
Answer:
6 h 59 min
